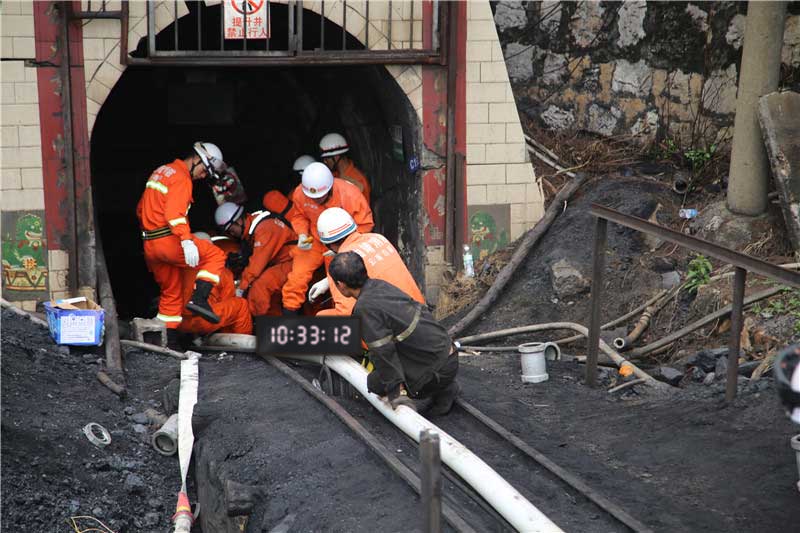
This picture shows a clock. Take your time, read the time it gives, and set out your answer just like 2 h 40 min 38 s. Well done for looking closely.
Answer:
10 h 33 min 12 s
